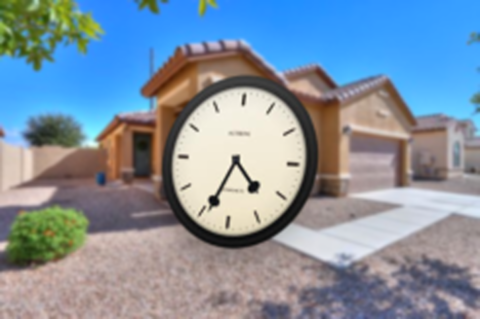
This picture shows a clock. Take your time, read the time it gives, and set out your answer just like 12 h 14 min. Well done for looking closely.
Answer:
4 h 34 min
